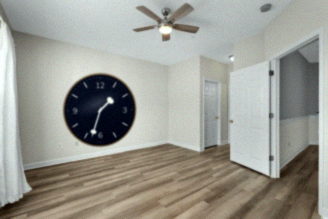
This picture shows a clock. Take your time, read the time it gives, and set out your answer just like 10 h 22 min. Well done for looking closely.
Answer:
1 h 33 min
